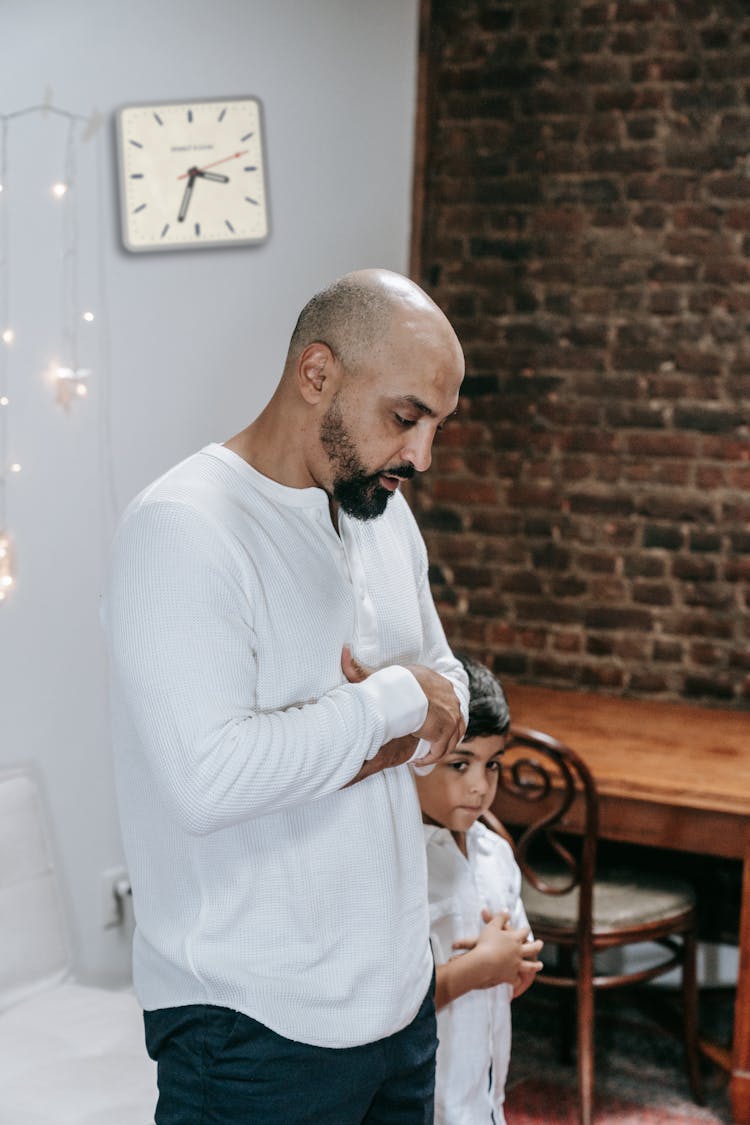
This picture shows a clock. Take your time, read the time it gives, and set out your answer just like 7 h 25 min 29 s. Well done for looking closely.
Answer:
3 h 33 min 12 s
